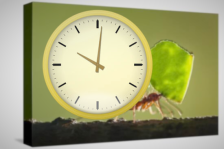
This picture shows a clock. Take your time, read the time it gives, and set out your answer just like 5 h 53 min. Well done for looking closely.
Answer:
10 h 01 min
